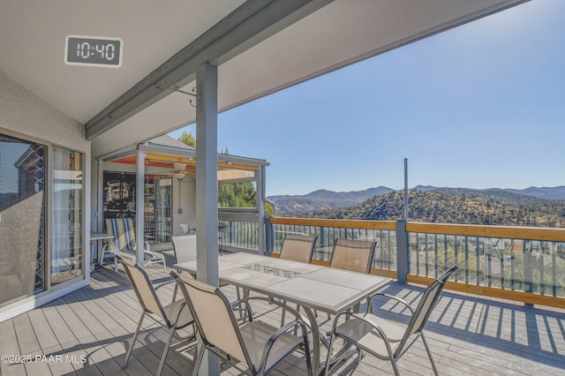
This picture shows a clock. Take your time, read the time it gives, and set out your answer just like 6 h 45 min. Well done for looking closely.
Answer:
10 h 40 min
